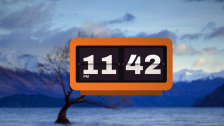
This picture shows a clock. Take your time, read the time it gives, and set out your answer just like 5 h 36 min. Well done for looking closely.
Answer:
11 h 42 min
